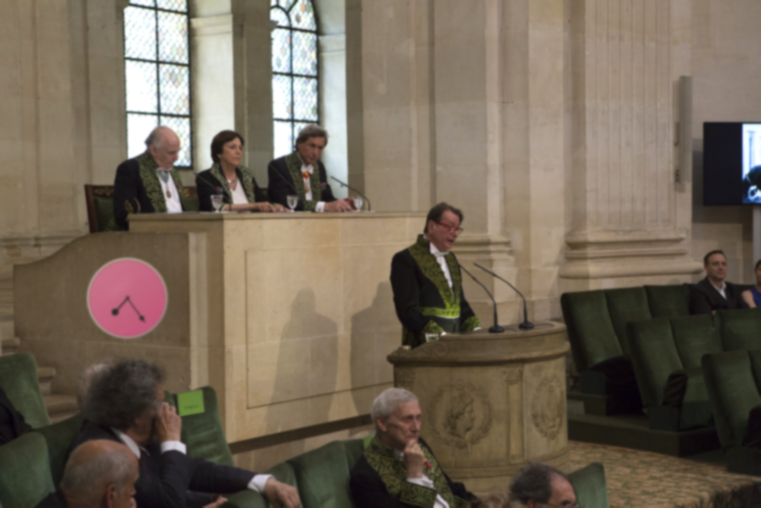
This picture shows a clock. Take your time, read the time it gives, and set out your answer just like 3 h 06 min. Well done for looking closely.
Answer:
7 h 24 min
